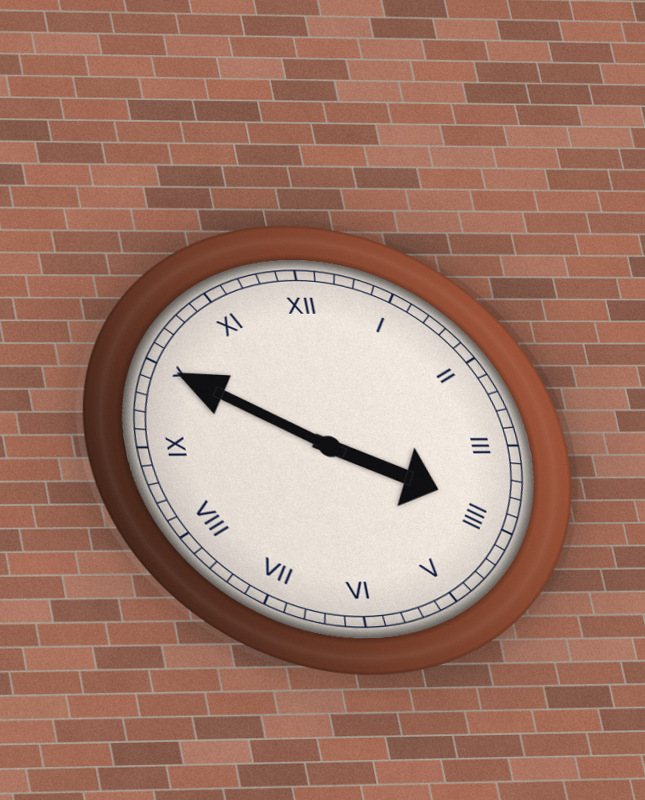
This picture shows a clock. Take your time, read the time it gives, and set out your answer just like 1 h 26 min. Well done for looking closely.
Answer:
3 h 50 min
